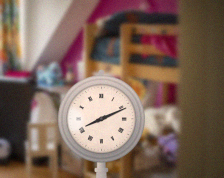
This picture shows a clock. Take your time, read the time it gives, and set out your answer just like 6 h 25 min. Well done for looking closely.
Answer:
8 h 11 min
